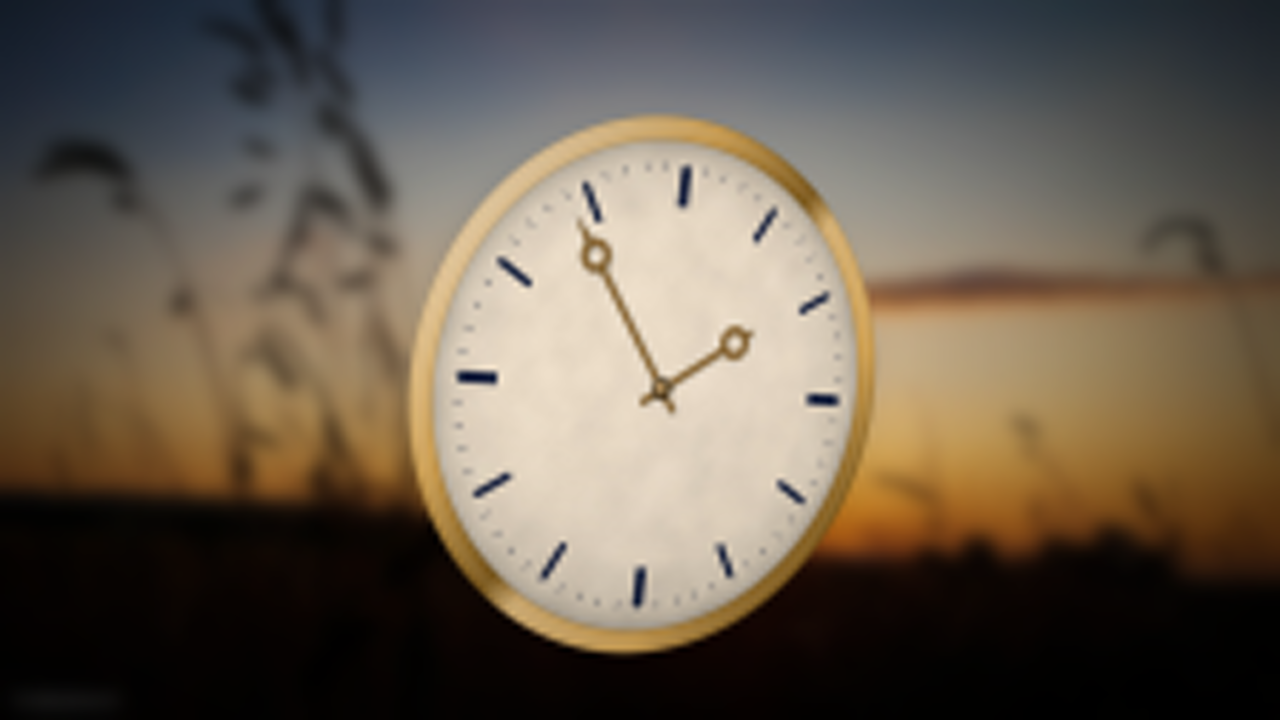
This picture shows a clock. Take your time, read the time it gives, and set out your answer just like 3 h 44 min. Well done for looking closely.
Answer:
1 h 54 min
